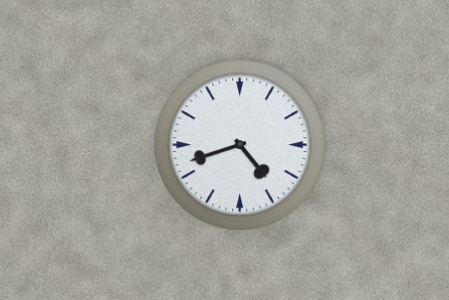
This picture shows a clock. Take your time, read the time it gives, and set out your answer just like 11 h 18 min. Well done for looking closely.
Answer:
4 h 42 min
